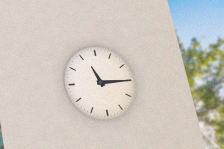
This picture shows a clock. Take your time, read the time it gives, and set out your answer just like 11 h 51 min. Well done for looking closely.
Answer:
11 h 15 min
